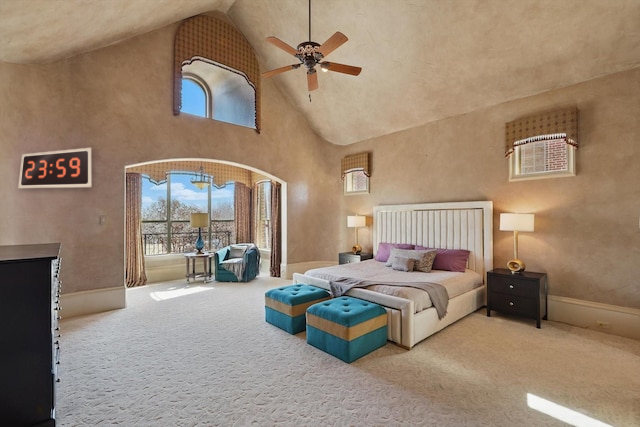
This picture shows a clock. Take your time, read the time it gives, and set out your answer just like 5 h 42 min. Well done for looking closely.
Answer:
23 h 59 min
